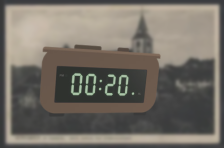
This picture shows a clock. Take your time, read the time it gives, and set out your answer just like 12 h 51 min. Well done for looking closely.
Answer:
0 h 20 min
